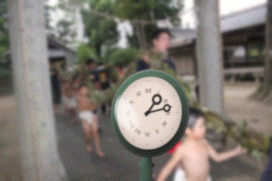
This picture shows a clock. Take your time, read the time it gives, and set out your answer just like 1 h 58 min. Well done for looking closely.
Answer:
1 h 13 min
